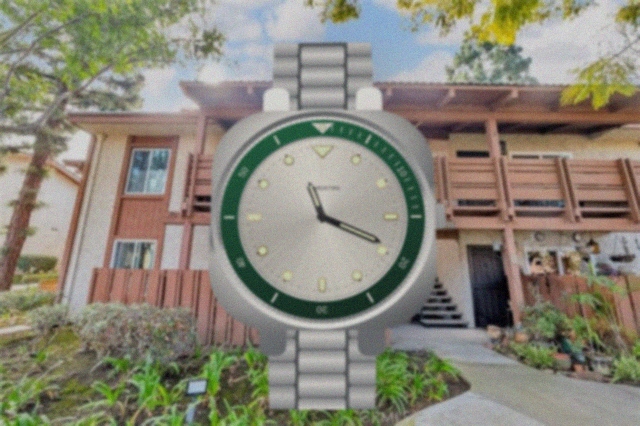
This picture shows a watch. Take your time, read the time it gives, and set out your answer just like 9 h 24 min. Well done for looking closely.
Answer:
11 h 19 min
